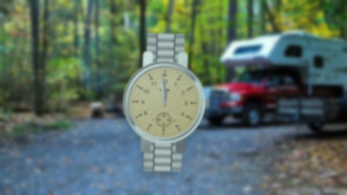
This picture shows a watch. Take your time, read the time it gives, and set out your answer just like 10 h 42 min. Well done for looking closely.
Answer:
11 h 59 min
